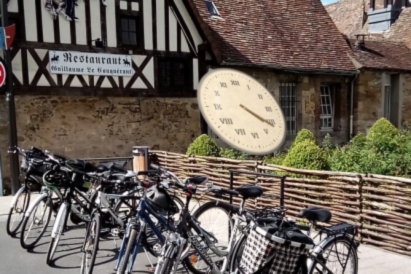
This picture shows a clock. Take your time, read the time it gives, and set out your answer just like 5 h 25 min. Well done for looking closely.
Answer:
4 h 21 min
